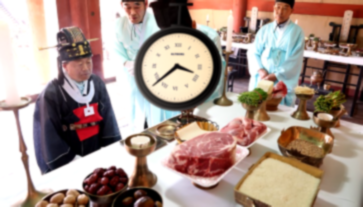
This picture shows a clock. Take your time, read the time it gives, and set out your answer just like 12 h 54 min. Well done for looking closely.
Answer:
3 h 38 min
